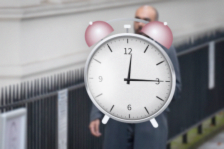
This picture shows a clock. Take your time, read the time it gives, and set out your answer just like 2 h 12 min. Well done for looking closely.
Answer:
12 h 15 min
